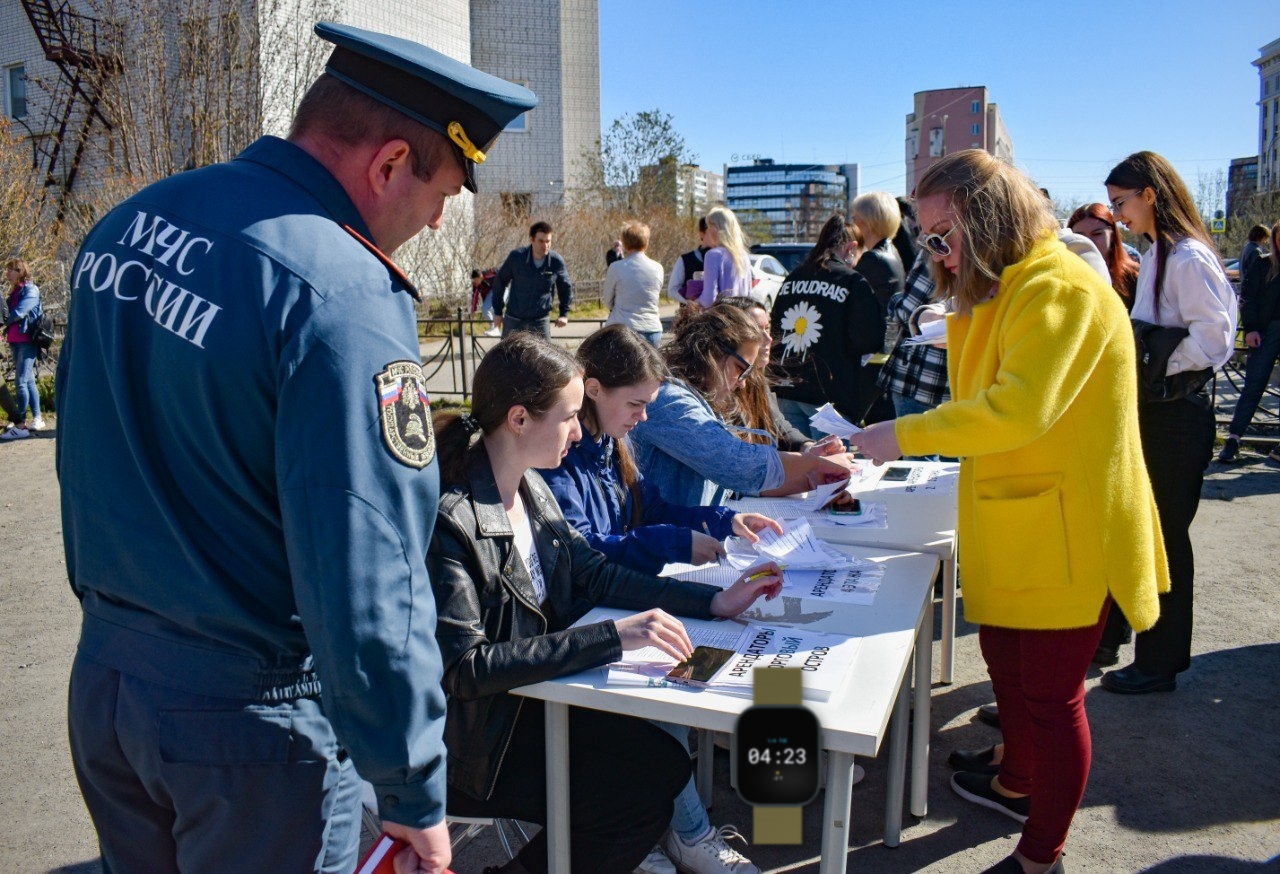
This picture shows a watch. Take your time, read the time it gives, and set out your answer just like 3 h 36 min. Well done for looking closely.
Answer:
4 h 23 min
